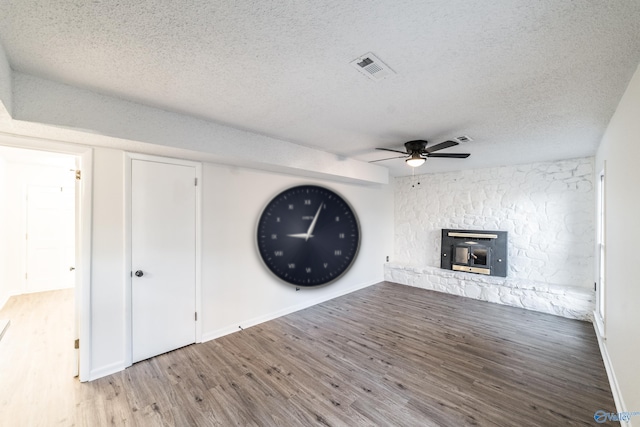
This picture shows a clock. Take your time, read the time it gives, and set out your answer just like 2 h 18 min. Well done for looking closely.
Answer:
9 h 04 min
